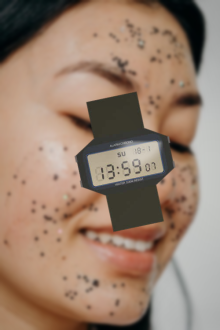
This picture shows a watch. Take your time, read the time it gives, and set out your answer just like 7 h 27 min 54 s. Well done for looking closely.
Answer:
13 h 59 min 07 s
